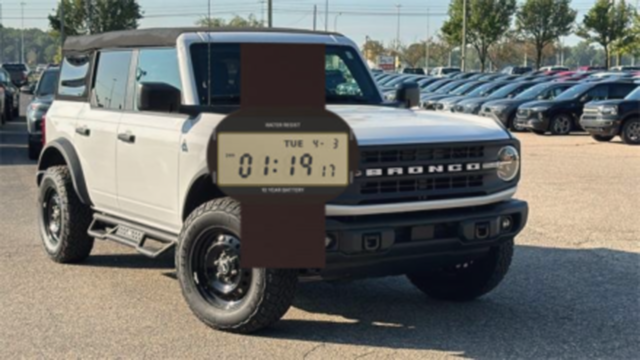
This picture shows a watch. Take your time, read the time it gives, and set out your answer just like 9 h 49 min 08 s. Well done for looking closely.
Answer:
1 h 19 min 17 s
